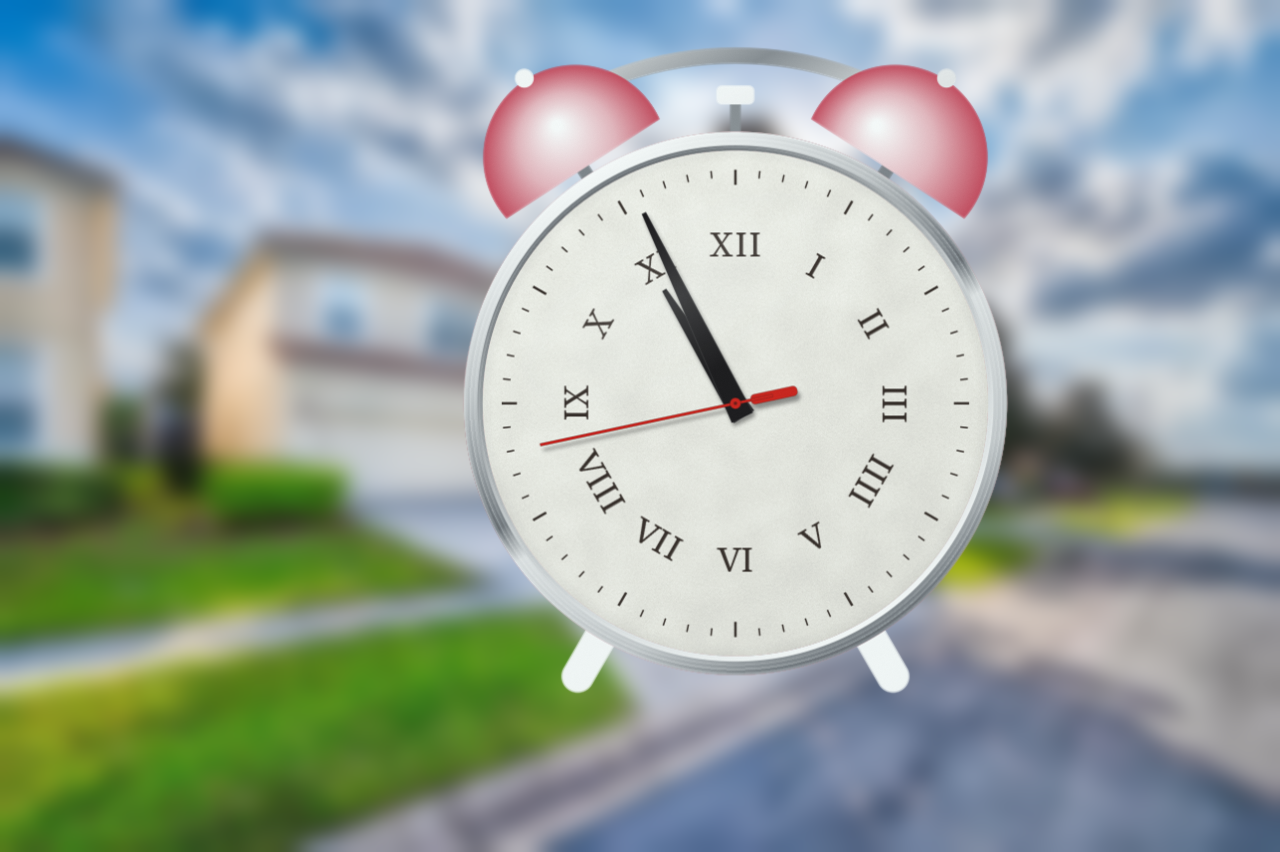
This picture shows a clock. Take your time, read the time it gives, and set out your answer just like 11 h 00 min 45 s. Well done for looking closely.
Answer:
10 h 55 min 43 s
